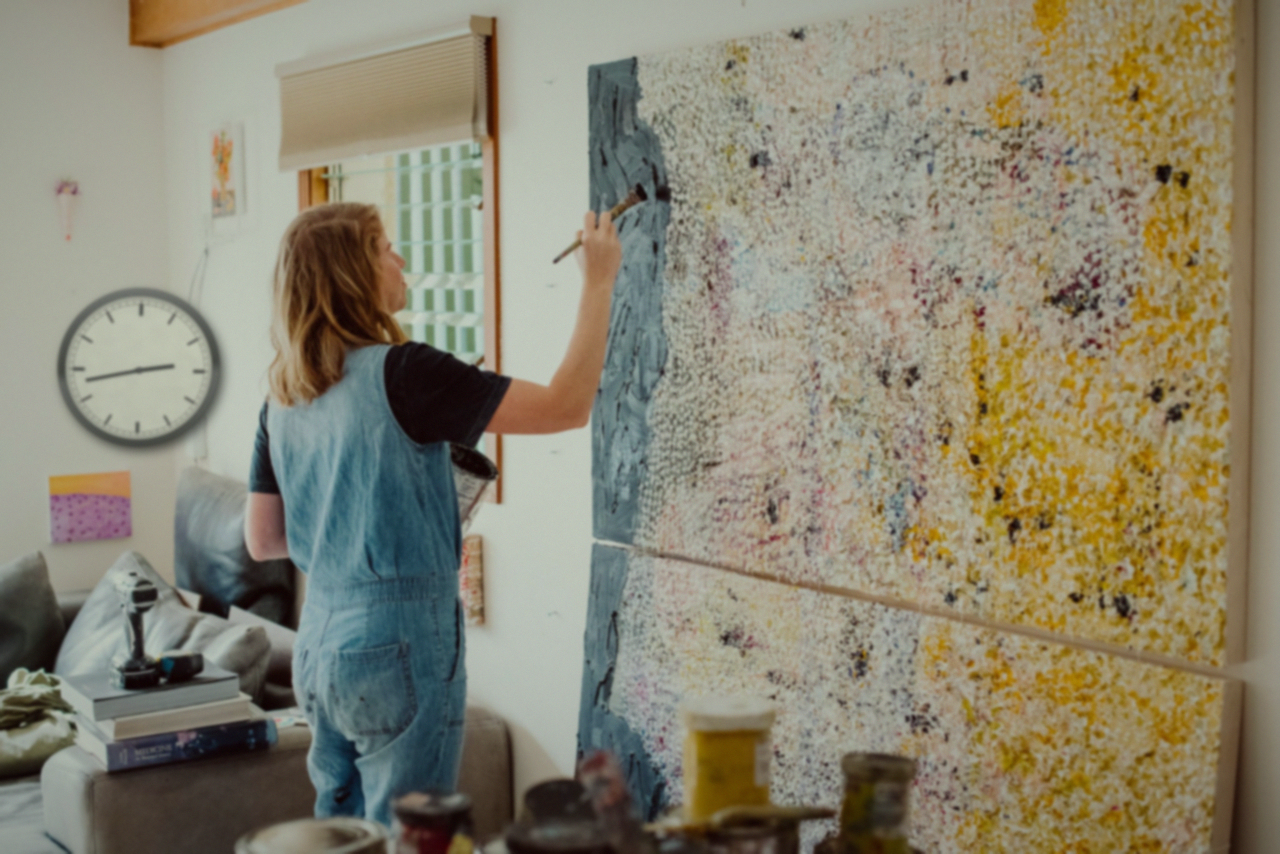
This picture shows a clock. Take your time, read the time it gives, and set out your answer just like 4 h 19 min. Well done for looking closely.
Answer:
2 h 43 min
